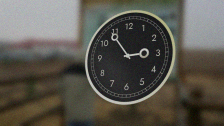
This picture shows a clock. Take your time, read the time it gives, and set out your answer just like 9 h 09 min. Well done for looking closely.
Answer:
2 h 54 min
